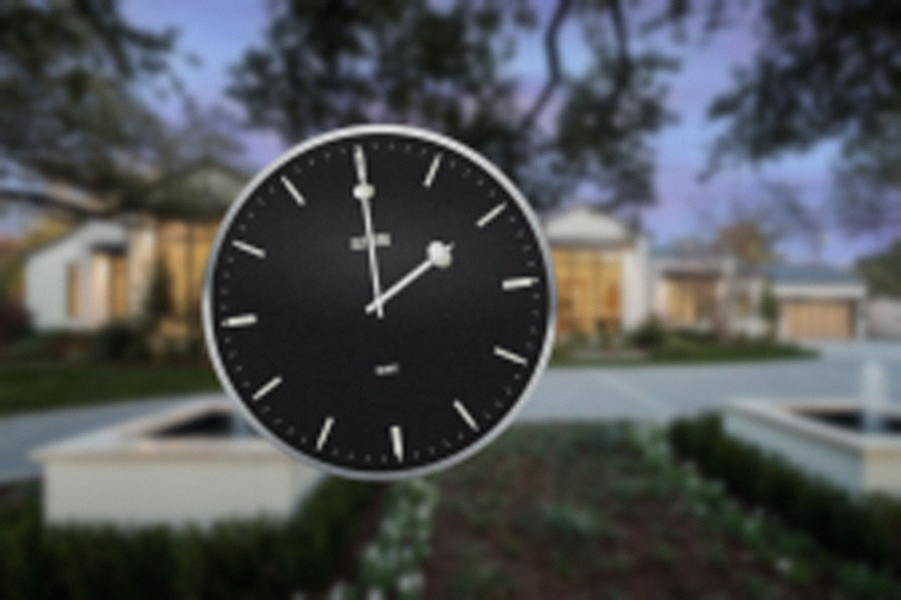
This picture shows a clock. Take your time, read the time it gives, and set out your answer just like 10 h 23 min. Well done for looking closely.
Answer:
2 h 00 min
